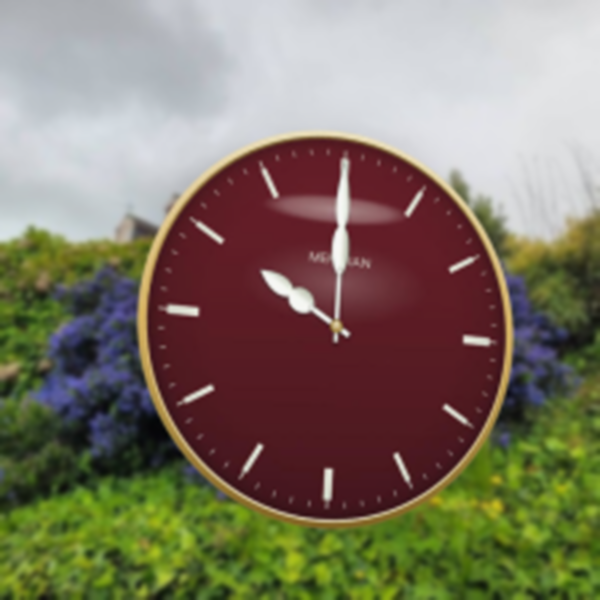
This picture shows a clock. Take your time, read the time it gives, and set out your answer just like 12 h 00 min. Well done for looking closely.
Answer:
10 h 00 min
